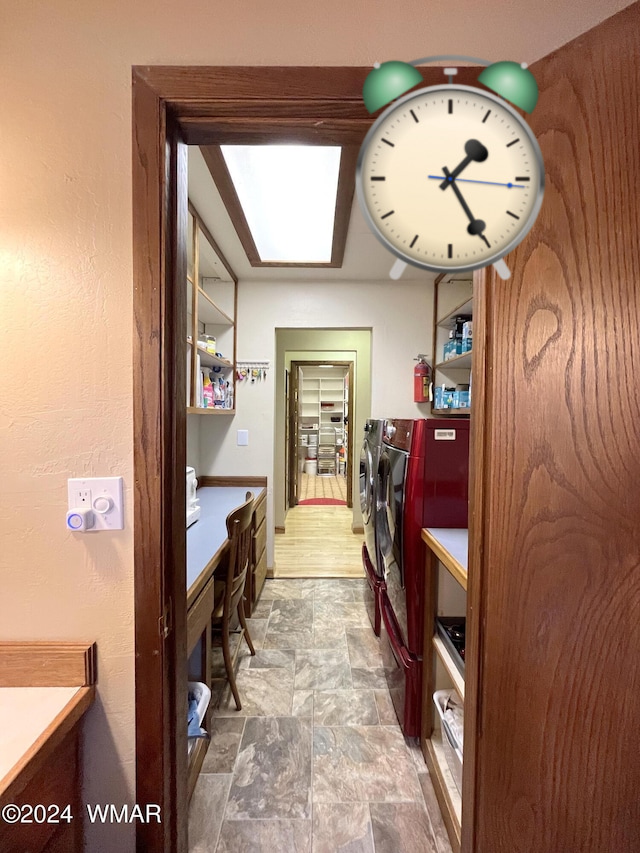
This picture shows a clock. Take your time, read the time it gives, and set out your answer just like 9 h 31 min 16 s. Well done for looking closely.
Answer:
1 h 25 min 16 s
